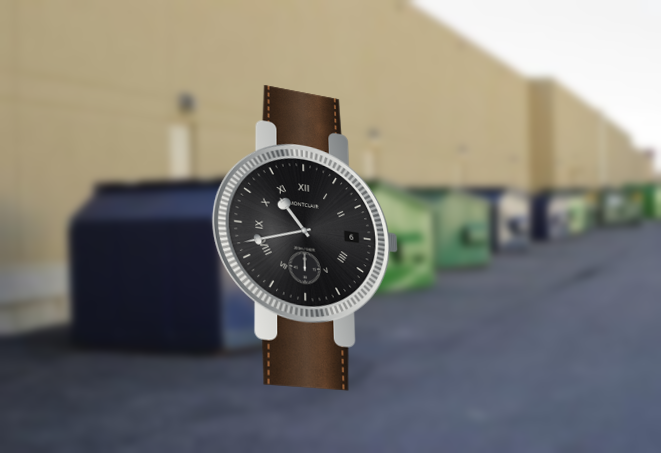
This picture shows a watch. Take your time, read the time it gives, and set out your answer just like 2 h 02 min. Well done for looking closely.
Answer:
10 h 42 min
